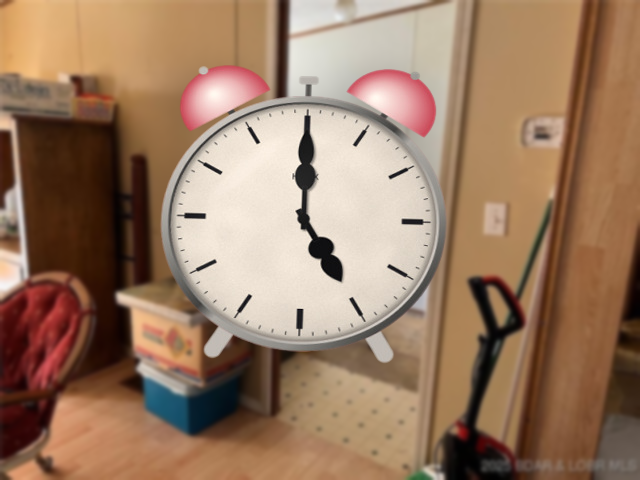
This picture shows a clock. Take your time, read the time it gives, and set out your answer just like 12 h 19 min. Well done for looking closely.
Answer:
5 h 00 min
